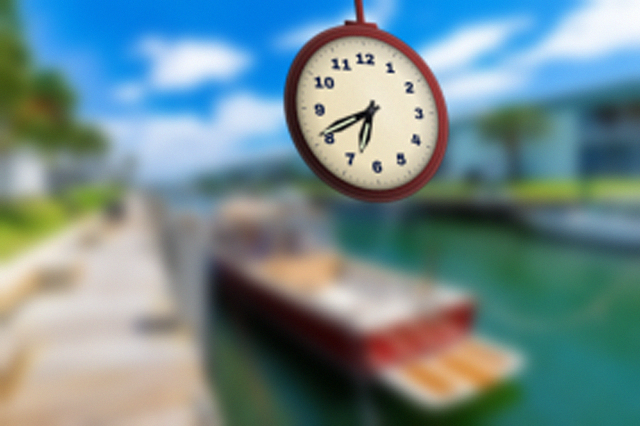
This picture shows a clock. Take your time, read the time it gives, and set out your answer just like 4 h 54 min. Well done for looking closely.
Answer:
6 h 41 min
